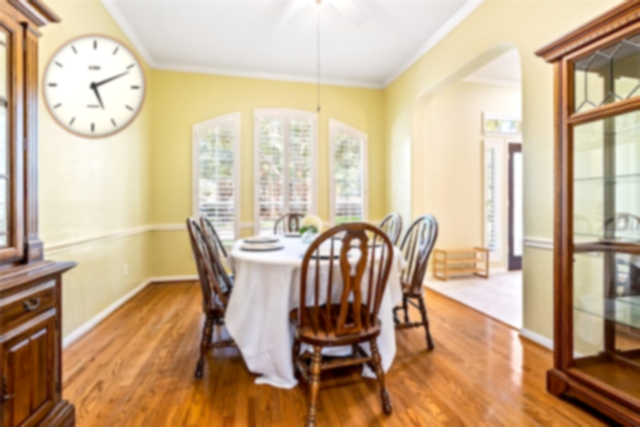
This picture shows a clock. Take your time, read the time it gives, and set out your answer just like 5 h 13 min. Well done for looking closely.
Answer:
5 h 11 min
